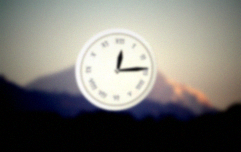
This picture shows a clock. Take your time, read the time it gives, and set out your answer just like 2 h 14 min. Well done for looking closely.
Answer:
12 h 14 min
